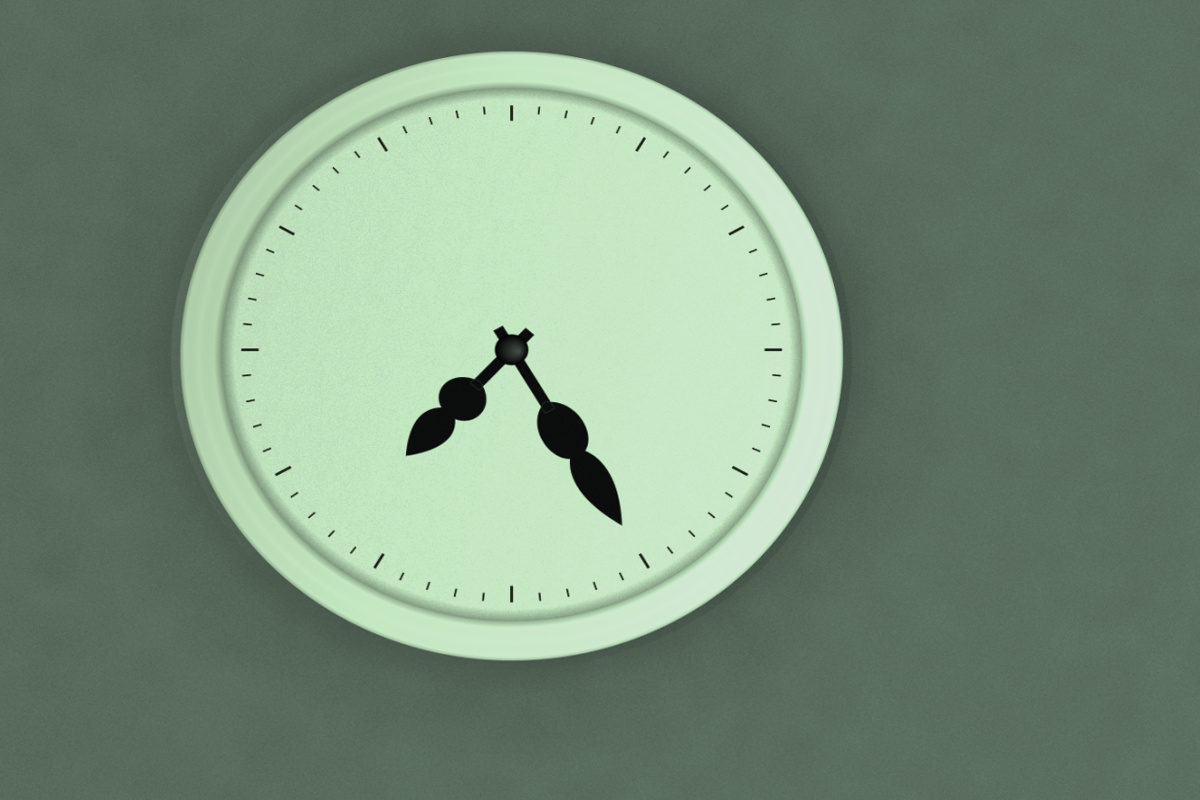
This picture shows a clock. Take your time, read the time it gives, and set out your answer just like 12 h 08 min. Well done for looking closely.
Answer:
7 h 25 min
